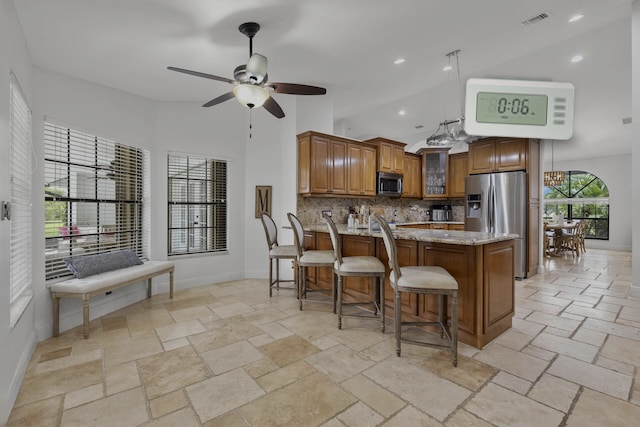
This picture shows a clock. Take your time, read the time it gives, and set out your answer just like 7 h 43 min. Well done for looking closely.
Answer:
0 h 06 min
